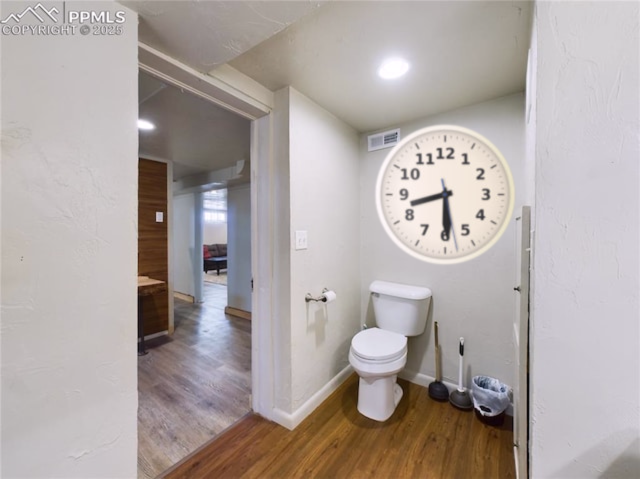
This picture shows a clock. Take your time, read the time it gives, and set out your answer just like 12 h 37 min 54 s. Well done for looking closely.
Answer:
8 h 29 min 28 s
